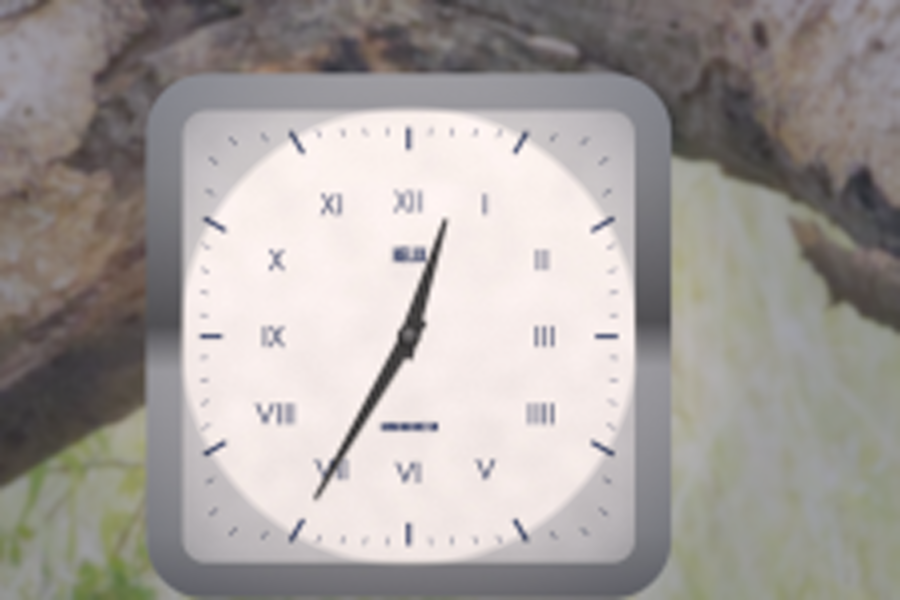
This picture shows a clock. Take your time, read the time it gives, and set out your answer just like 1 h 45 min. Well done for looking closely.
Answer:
12 h 35 min
